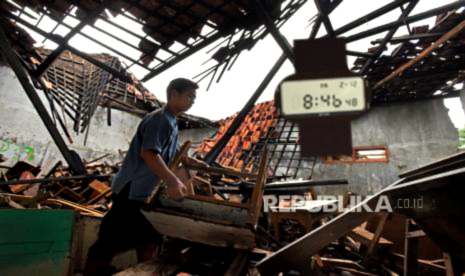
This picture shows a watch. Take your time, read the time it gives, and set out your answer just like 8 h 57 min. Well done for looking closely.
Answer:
8 h 46 min
